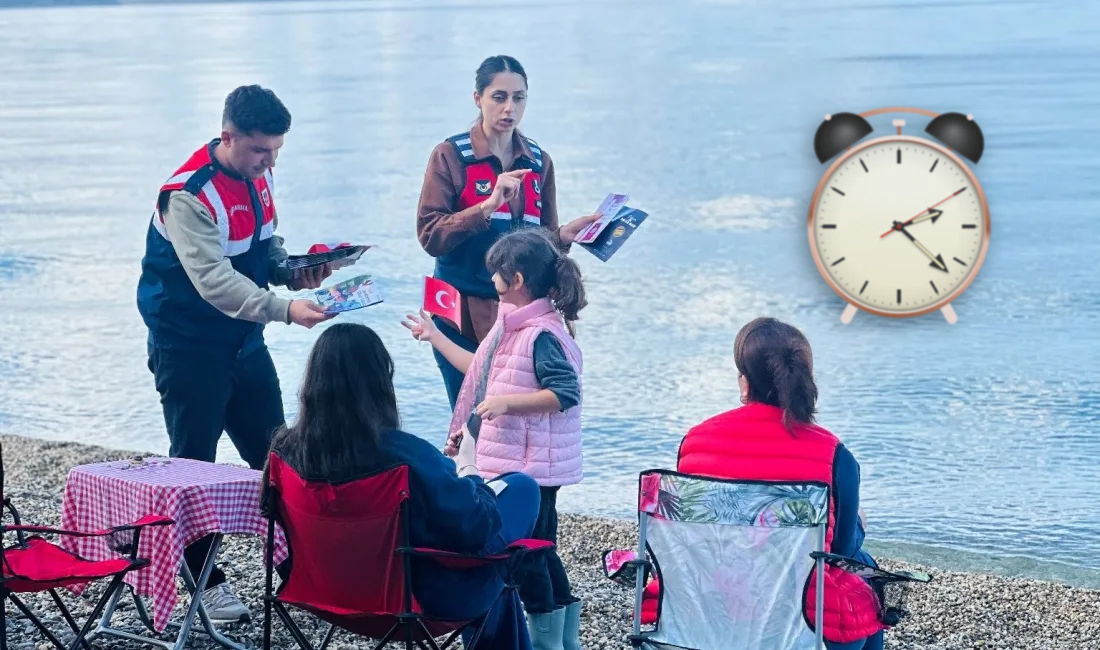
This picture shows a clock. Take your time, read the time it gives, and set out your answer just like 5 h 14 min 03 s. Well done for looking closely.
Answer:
2 h 22 min 10 s
